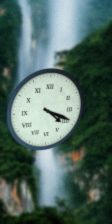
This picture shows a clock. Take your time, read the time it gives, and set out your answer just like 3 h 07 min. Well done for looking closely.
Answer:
4 h 19 min
